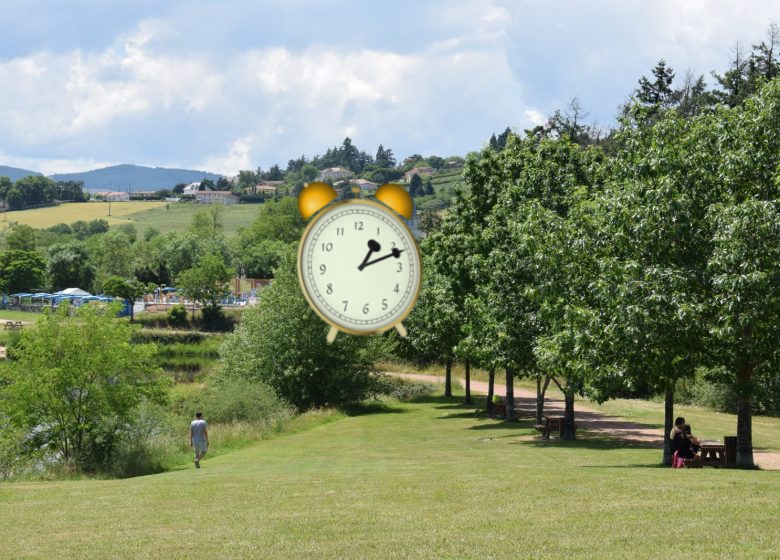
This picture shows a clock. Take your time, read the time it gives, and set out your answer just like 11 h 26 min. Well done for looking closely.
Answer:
1 h 12 min
